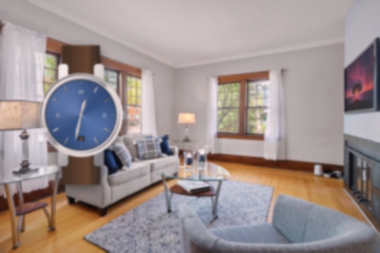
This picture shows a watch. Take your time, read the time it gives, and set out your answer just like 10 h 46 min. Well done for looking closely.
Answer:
12 h 32 min
